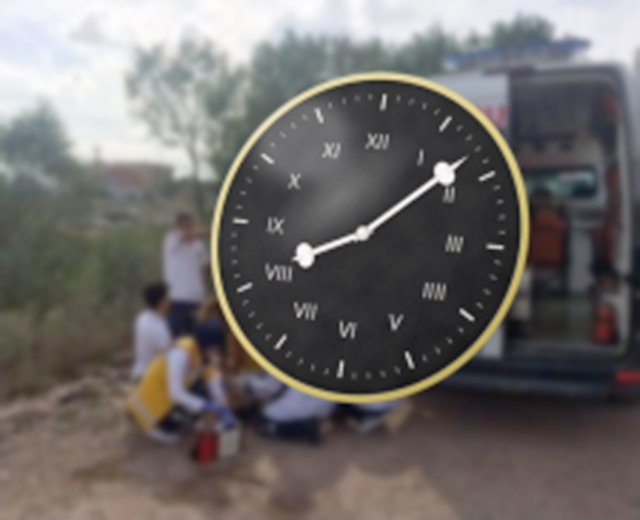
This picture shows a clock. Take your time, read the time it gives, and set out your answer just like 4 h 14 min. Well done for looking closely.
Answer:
8 h 08 min
